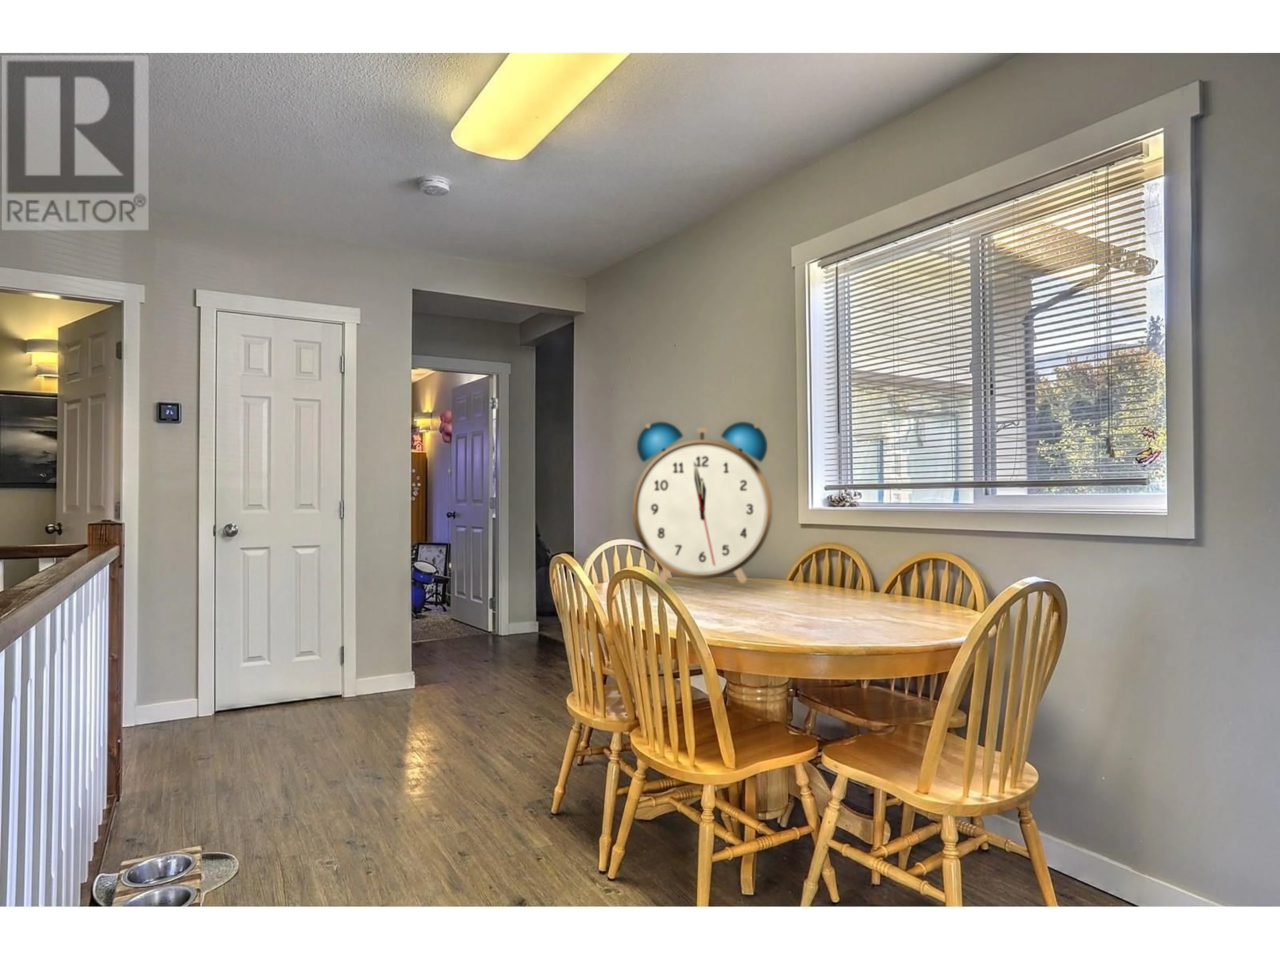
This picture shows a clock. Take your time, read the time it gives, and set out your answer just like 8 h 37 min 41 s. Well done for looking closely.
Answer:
11 h 58 min 28 s
